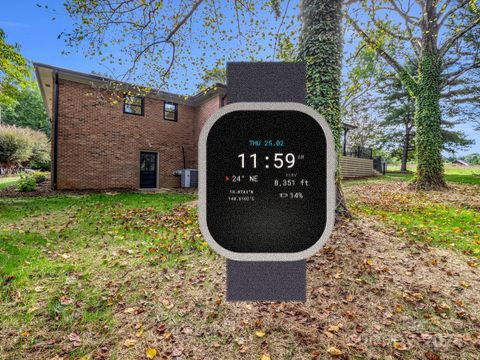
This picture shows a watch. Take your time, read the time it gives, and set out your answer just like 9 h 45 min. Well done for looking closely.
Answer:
11 h 59 min
